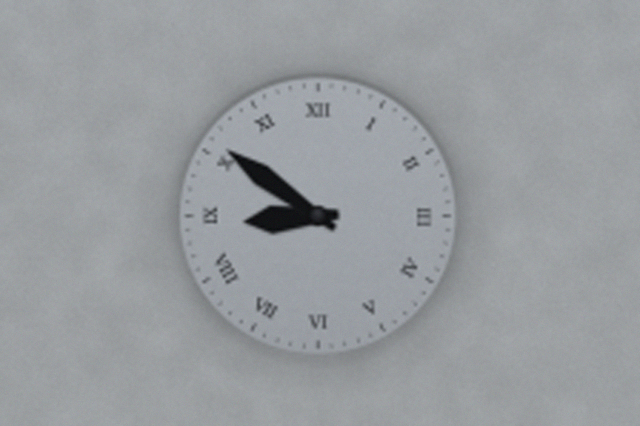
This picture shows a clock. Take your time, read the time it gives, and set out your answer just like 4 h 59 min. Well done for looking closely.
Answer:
8 h 51 min
